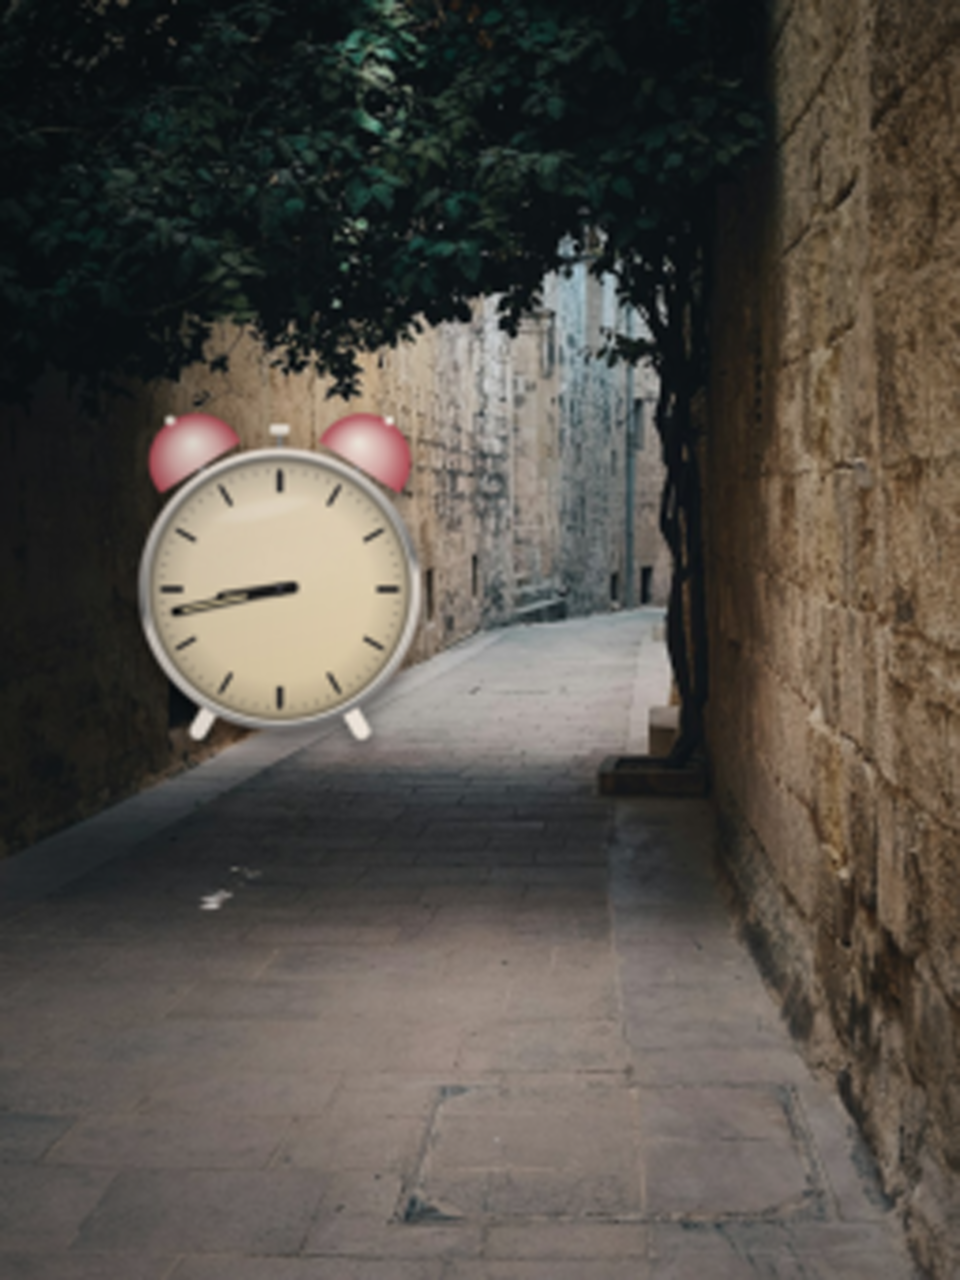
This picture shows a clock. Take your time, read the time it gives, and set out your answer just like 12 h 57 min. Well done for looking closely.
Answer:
8 h 43 min
